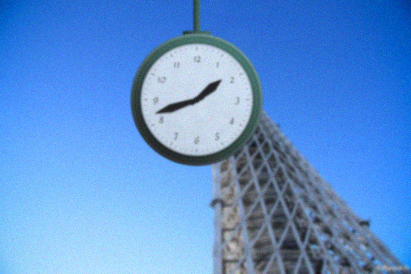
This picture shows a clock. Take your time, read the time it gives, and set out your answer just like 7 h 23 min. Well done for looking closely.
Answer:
1 h 42 min
